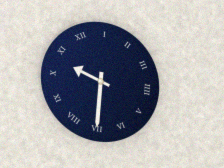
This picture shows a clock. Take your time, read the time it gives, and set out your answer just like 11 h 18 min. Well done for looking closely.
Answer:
10 h 35 min
